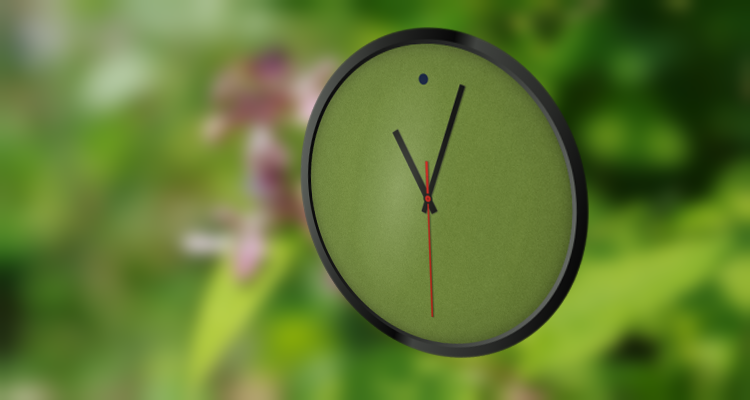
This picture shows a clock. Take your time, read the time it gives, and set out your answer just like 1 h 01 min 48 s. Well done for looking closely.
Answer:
11 h 03 min 30 s
